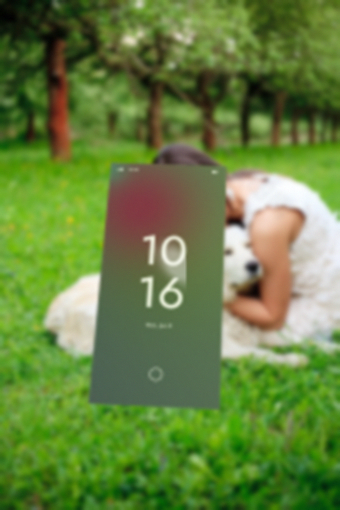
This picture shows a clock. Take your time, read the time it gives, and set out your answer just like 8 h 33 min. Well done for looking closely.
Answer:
10 h 16 min
